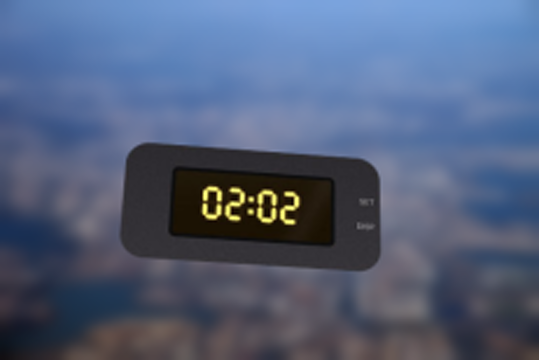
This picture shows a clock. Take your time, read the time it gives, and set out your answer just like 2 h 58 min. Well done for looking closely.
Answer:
2 h 02 min
